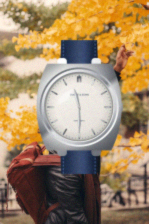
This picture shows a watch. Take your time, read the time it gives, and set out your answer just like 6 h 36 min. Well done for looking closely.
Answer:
11 h 30 min
